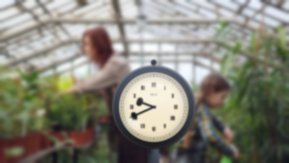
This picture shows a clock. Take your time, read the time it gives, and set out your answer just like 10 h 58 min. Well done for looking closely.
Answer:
9 h 41 min
